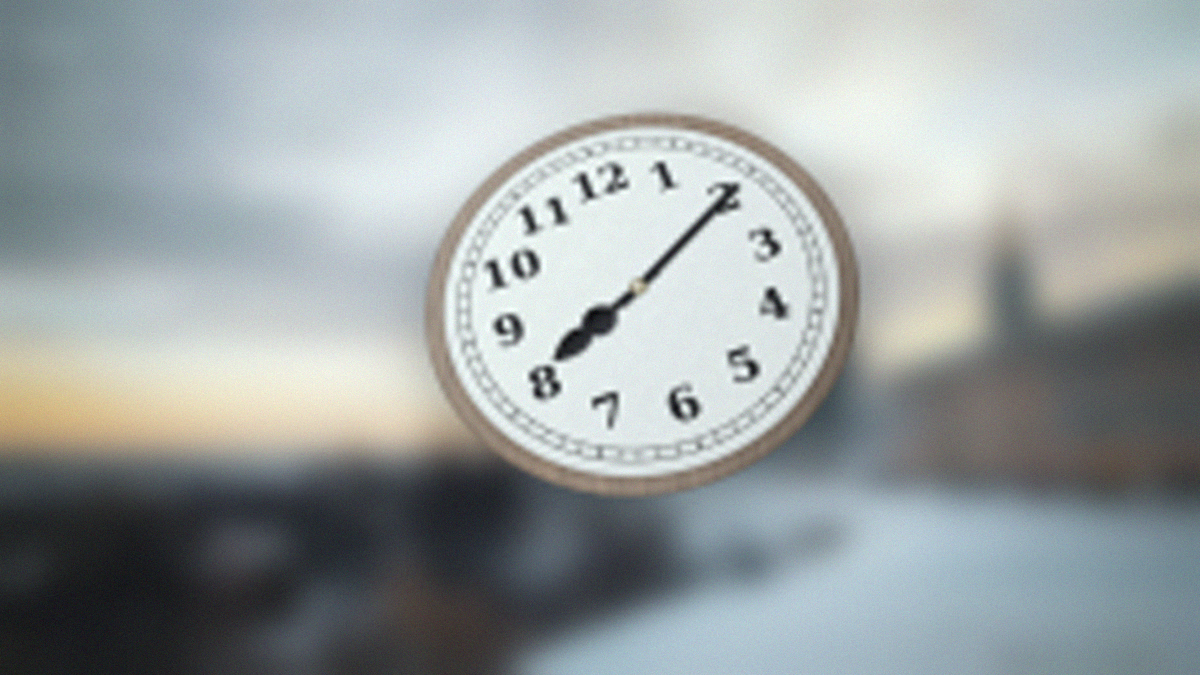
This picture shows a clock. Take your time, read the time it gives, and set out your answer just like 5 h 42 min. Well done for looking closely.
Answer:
8 h 10 min
